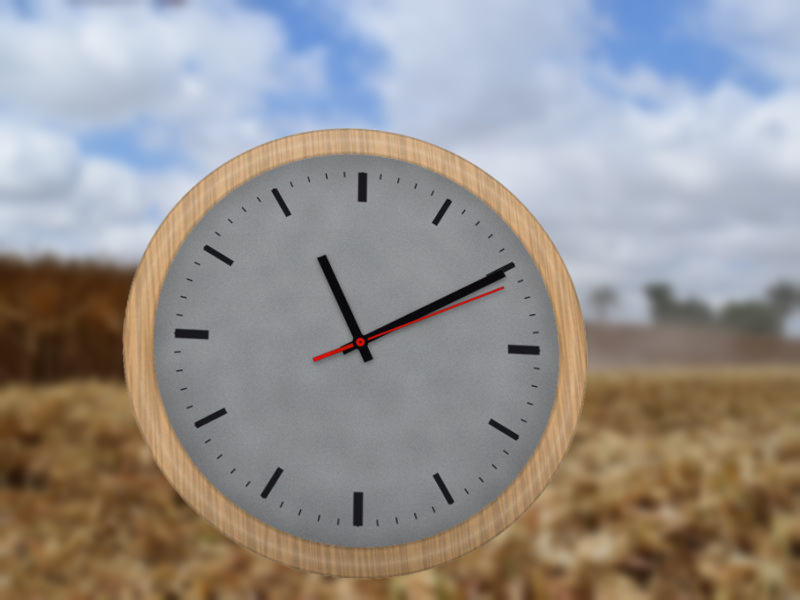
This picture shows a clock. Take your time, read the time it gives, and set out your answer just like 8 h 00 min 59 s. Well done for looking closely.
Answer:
11 h 10 min 11 s
